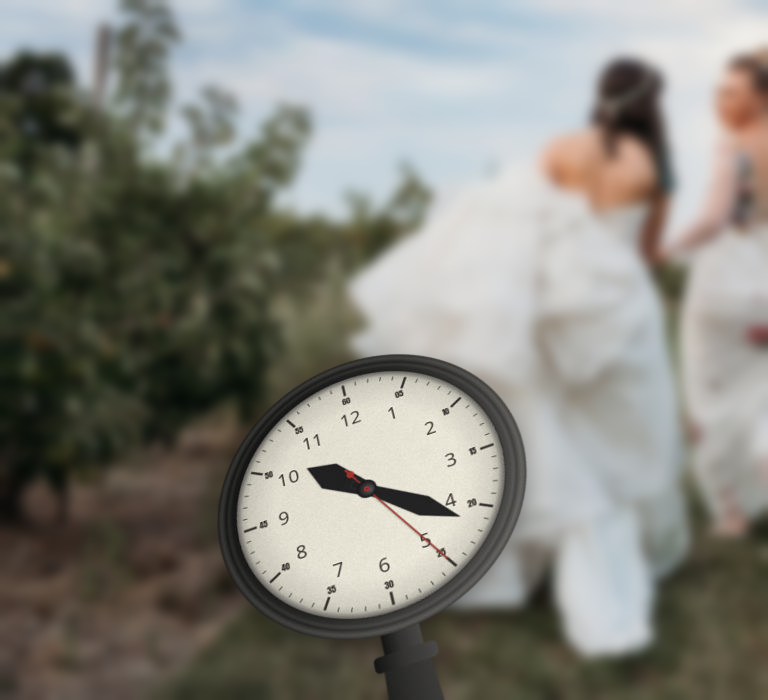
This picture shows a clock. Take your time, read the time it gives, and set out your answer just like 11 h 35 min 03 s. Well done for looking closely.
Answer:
10 h 21 min 25 s
